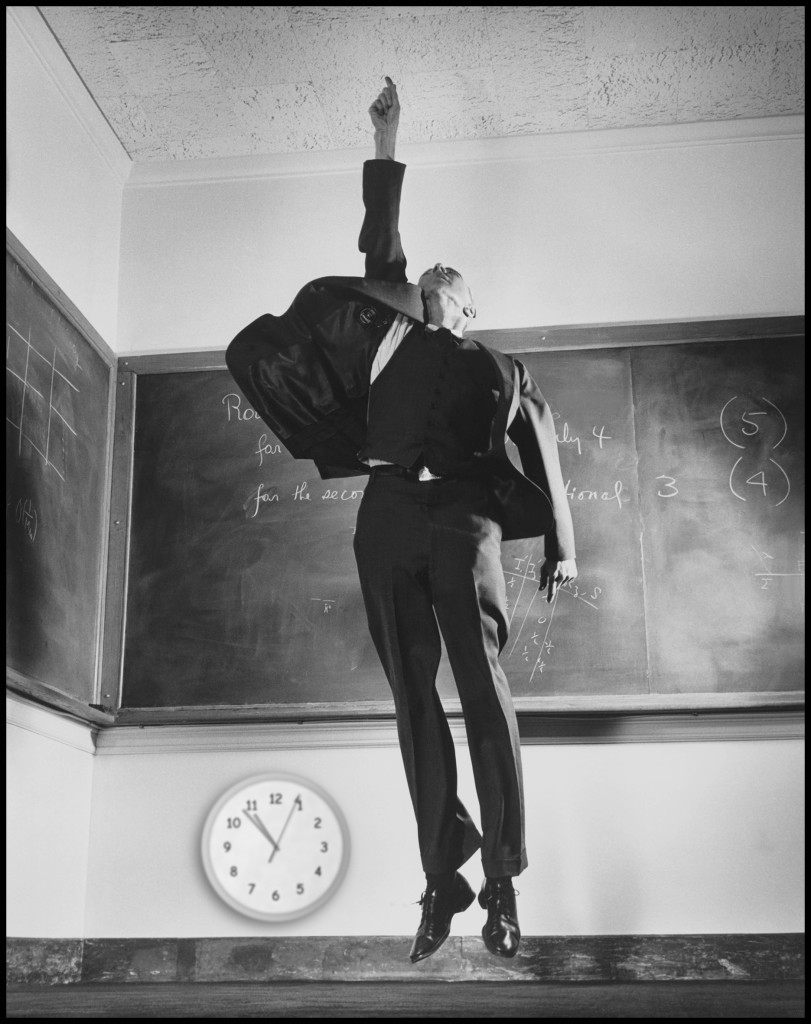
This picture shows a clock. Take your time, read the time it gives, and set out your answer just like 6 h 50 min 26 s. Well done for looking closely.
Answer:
10 h 53 min 04 s
